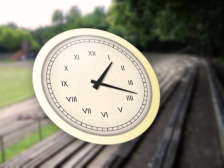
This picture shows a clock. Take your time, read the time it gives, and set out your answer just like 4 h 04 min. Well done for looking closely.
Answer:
1 h 18 min
